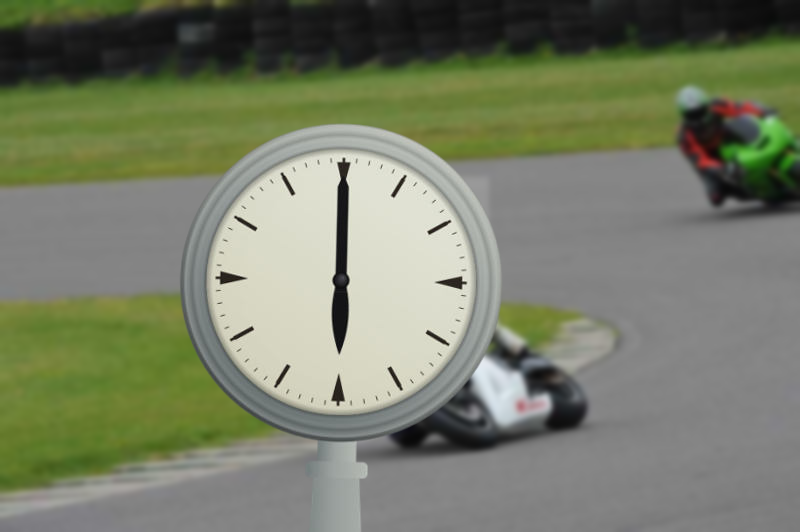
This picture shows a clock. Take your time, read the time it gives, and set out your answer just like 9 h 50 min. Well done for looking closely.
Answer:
6 h 00 min
